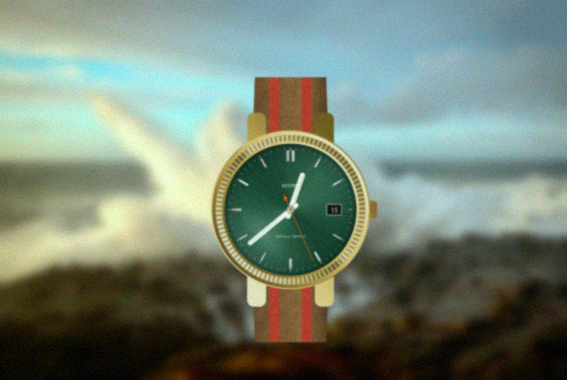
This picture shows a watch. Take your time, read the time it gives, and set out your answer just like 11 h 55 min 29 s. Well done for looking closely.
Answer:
12 h 38 min 26 s
